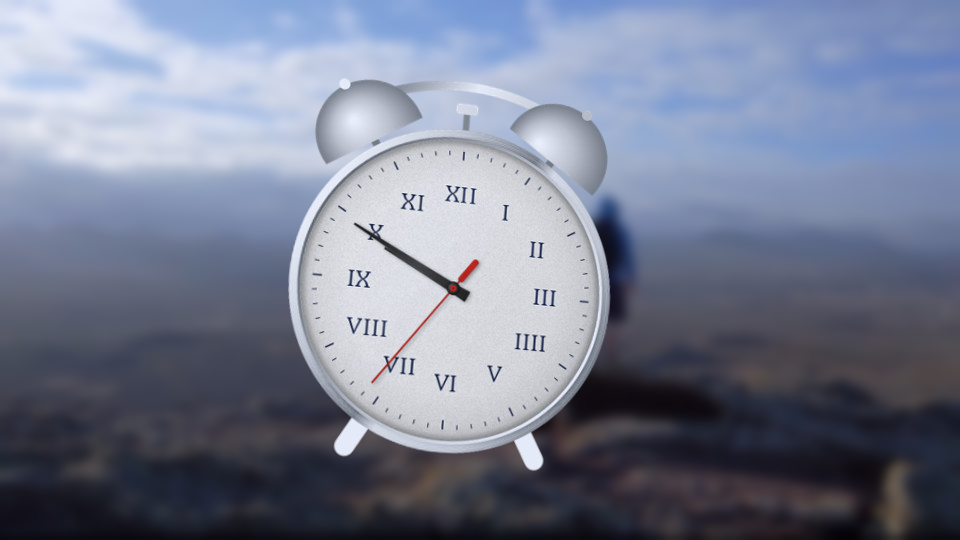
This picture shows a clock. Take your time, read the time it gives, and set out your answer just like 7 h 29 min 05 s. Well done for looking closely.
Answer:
9 h 49 min 36 s
